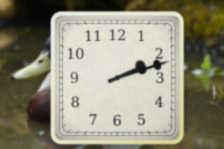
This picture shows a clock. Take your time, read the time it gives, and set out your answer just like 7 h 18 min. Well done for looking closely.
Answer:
2 h 12 min
